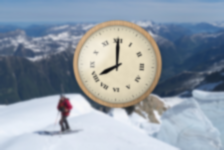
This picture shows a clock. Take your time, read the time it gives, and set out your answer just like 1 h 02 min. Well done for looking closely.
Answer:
8 h 00 min
